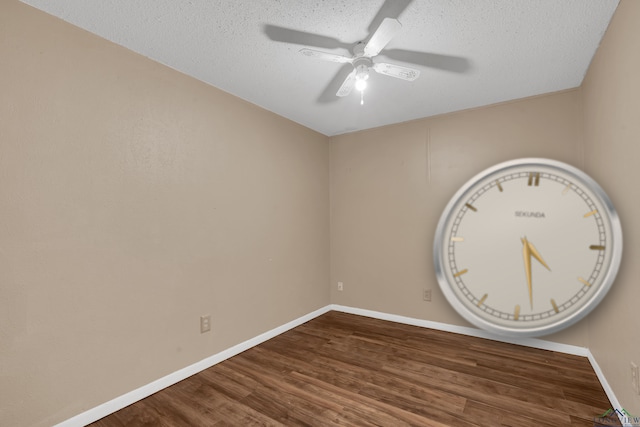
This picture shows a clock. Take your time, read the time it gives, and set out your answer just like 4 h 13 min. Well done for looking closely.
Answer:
4 h 28 min
